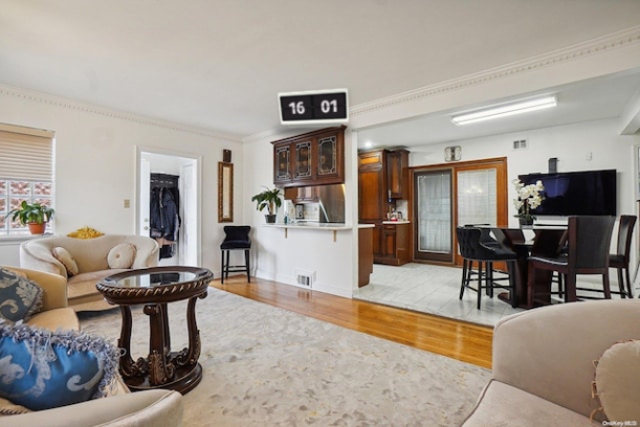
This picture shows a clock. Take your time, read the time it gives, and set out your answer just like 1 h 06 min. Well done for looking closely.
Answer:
16 h 01 min
